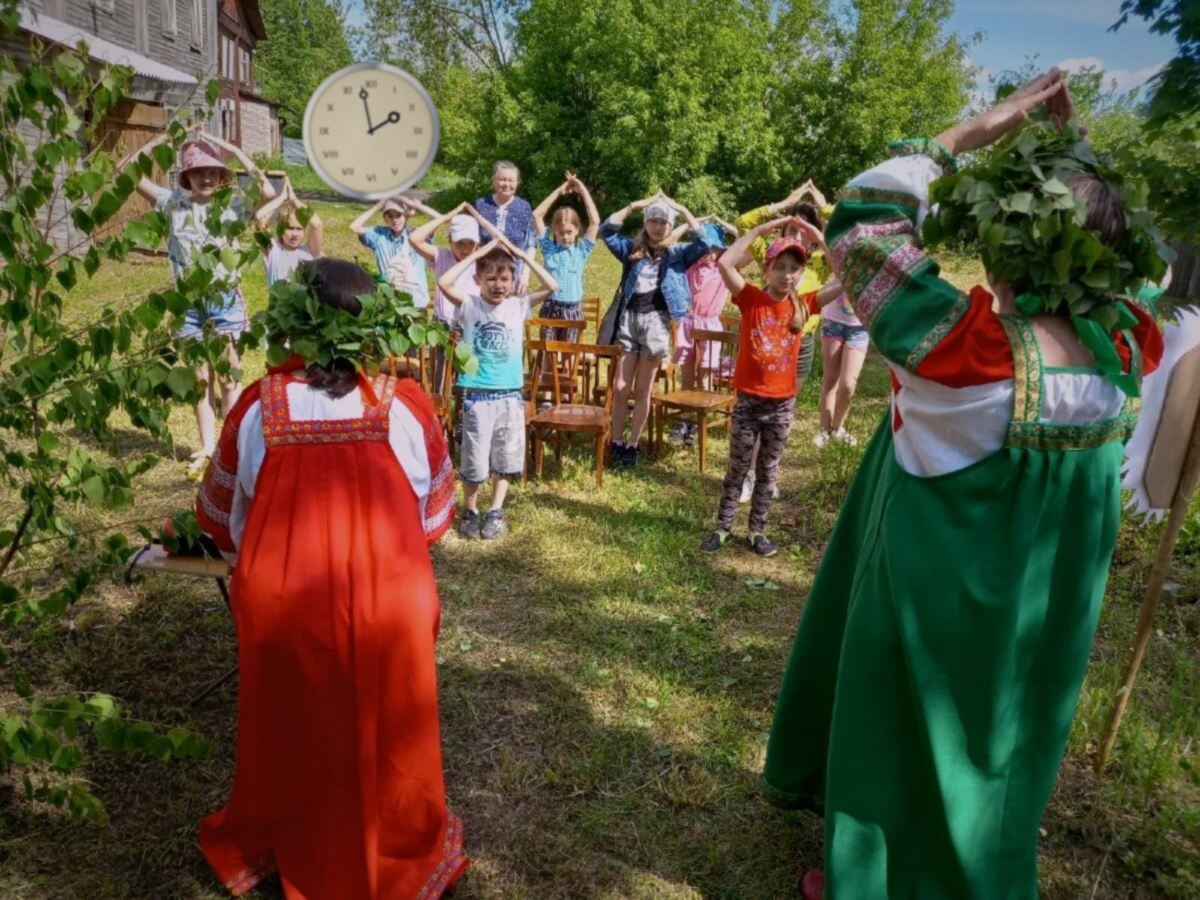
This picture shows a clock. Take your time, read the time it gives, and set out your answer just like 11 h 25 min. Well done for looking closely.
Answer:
1 h 58 min
